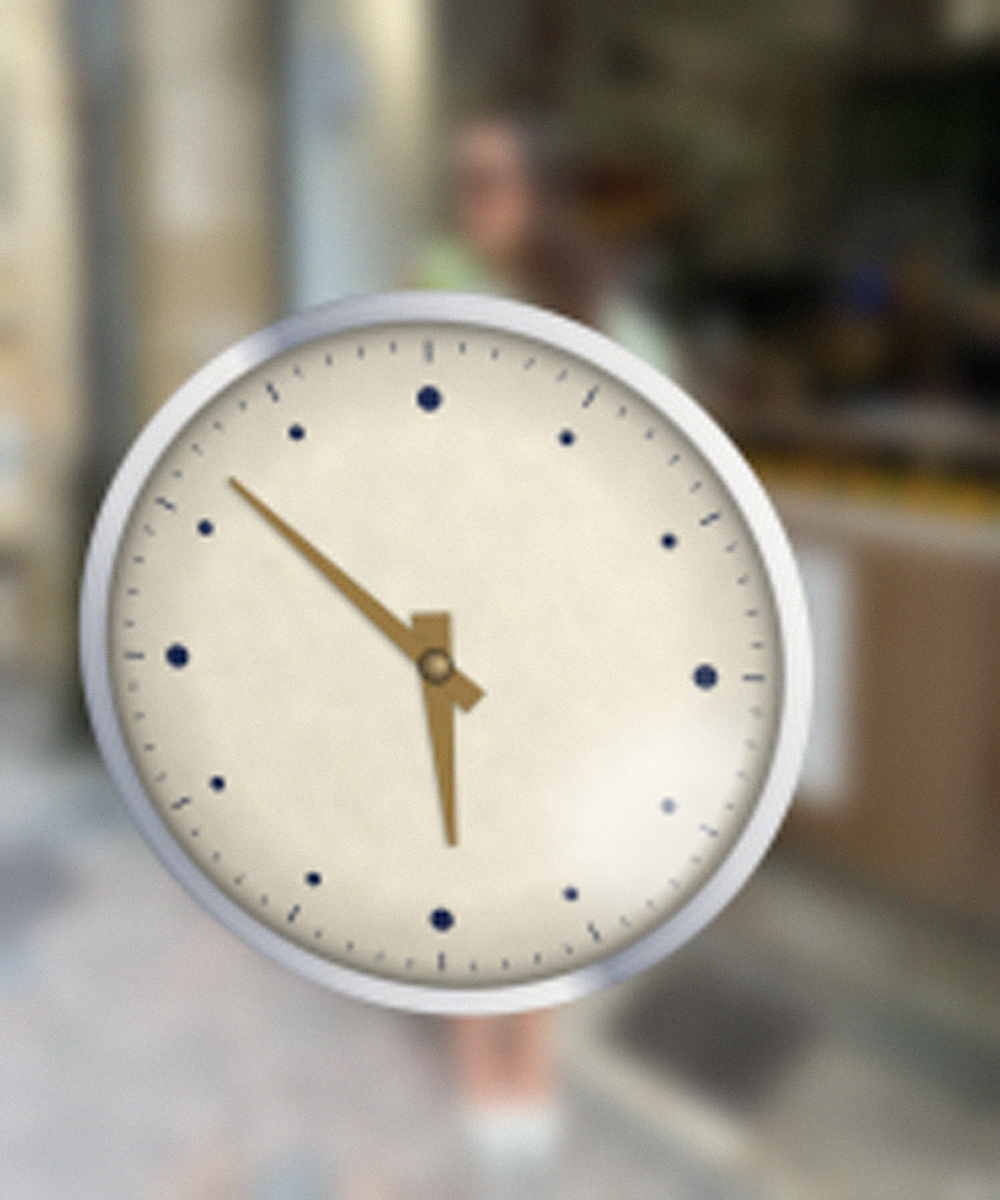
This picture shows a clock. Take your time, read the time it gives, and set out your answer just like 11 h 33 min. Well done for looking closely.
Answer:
5 h 52 min
